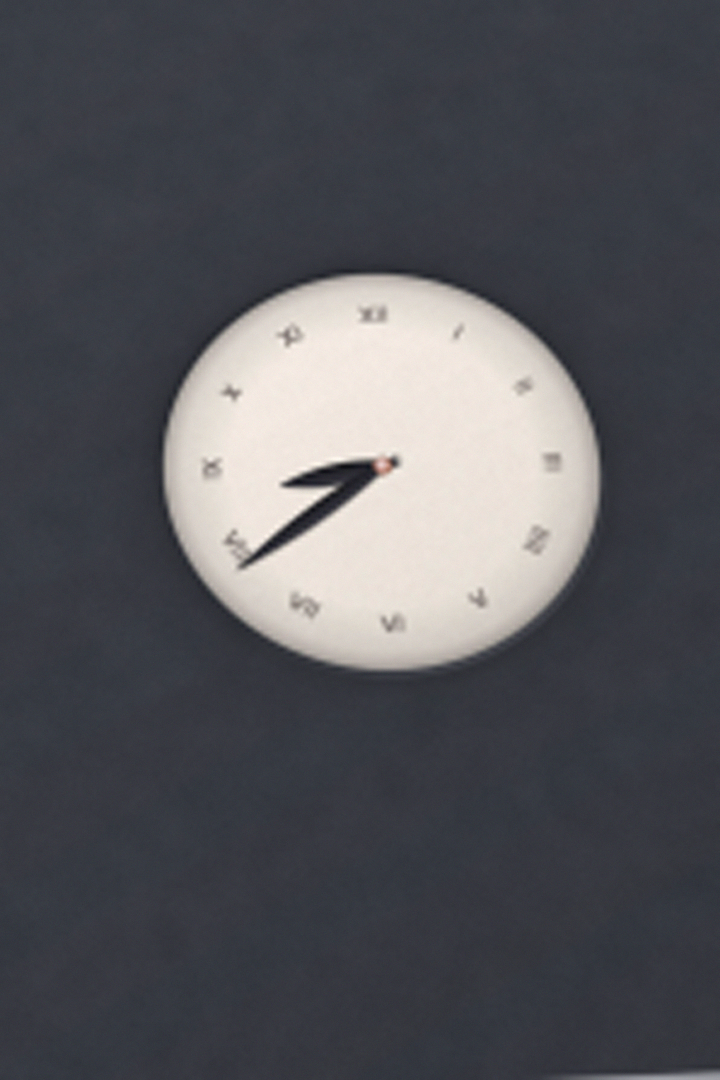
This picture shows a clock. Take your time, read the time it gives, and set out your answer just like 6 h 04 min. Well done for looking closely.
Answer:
8 h 39 min
